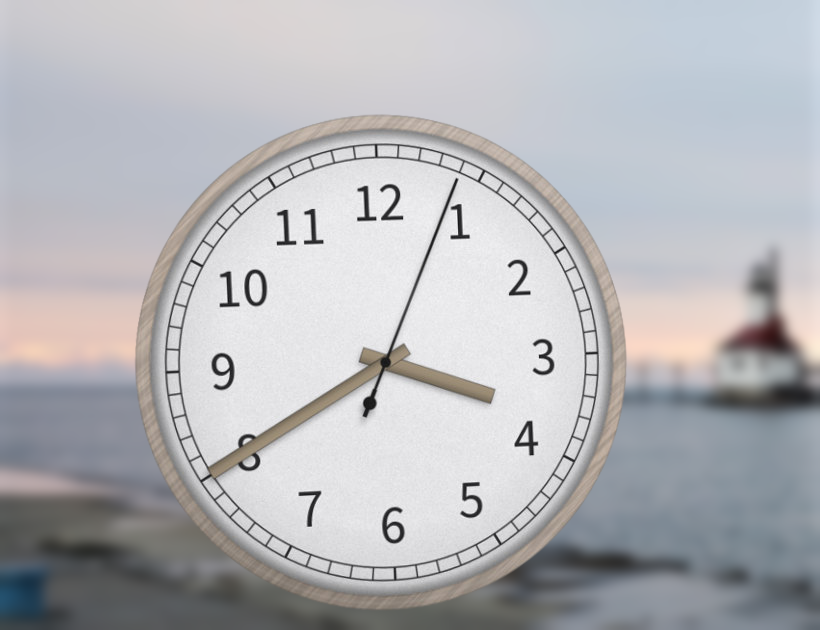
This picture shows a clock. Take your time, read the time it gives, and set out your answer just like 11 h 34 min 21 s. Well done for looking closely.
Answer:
3 h 40 min 04 s
